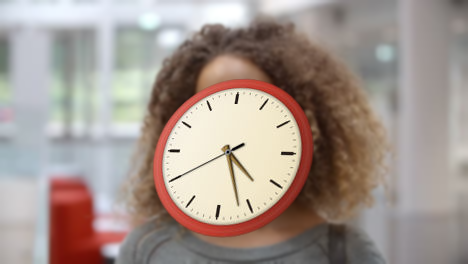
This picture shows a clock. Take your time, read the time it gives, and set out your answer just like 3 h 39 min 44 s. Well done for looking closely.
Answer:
4 h 26 min 40 s
